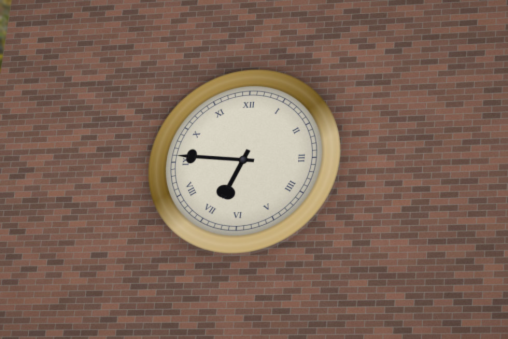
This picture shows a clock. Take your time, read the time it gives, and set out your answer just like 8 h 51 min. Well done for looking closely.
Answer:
6 h 46 min
